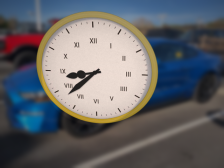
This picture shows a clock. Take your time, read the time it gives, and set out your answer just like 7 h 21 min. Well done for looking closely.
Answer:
8 h 38 min
